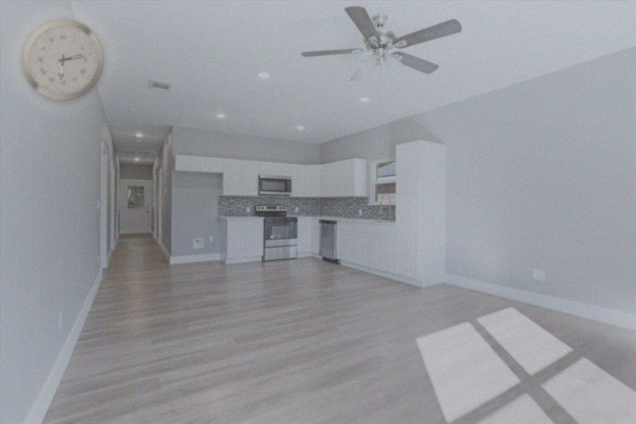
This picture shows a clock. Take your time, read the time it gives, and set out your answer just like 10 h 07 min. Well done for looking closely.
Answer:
6 h 13 min
